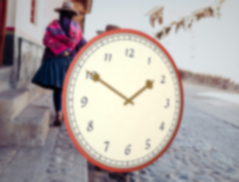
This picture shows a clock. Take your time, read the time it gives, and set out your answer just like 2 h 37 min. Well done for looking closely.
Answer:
1 h 50 min
